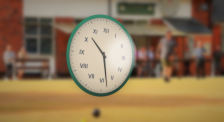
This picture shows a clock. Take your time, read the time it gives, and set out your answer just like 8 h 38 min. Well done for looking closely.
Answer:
10 h 28 min
